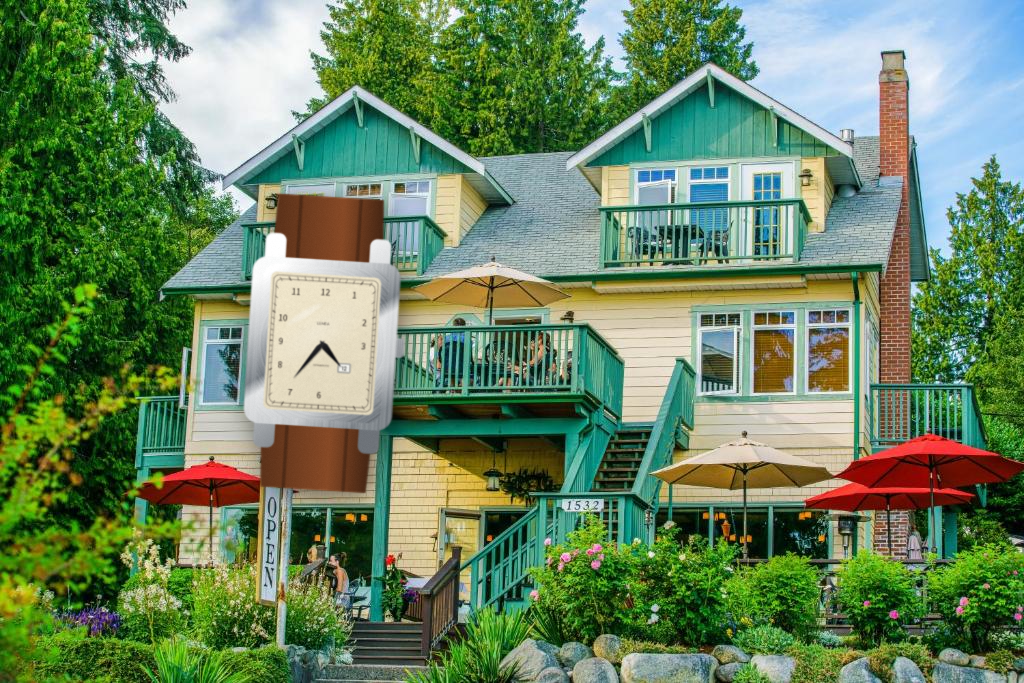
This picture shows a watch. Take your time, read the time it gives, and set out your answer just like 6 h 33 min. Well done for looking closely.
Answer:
4 h 36 min
